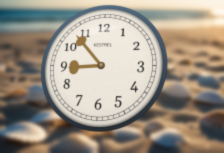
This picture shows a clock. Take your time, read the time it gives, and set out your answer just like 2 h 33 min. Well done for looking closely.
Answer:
8 h 53 min
